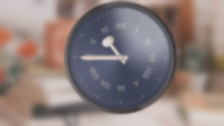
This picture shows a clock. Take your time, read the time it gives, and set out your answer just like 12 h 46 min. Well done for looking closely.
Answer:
10 h 45 min
